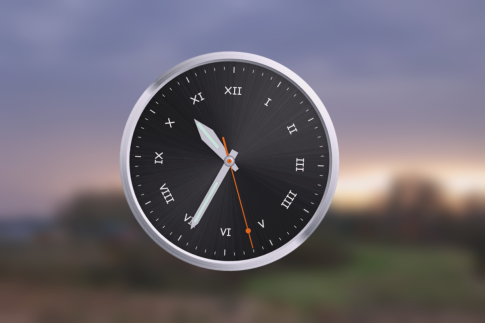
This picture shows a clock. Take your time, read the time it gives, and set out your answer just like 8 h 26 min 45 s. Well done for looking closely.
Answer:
10 h 34 min 27 s
